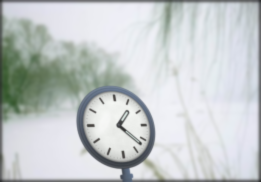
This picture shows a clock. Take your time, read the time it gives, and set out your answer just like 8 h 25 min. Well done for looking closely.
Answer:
1 h 22 min
